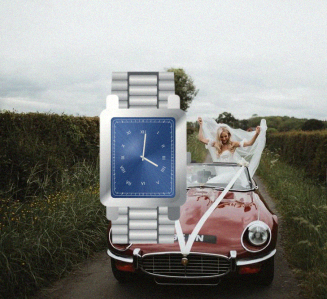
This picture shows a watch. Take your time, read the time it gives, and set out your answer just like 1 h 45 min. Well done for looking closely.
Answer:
4 h 01 min
